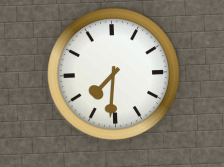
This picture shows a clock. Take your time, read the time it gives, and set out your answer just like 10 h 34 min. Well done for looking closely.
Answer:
7 h 31 min
